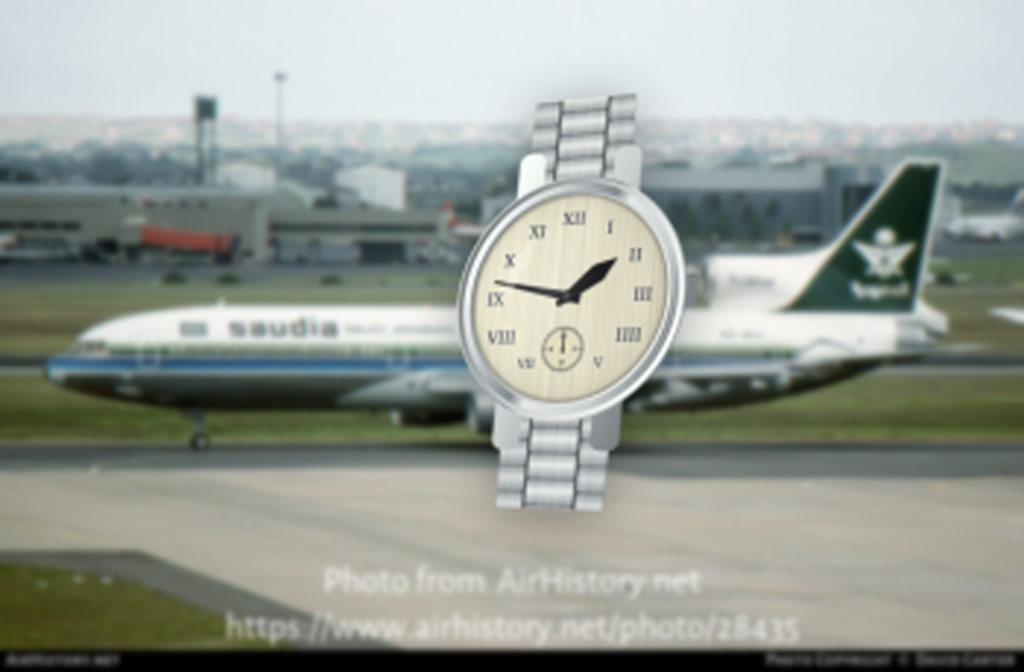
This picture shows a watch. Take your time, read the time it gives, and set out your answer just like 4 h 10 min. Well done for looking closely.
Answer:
1 h 47 min
